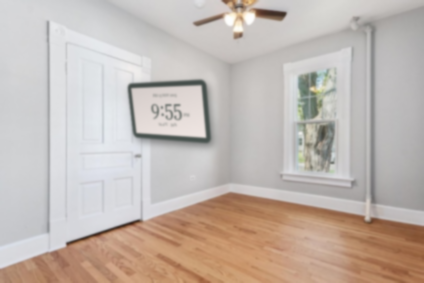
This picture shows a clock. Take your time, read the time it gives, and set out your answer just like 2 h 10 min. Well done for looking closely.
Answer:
9 h 55 min
